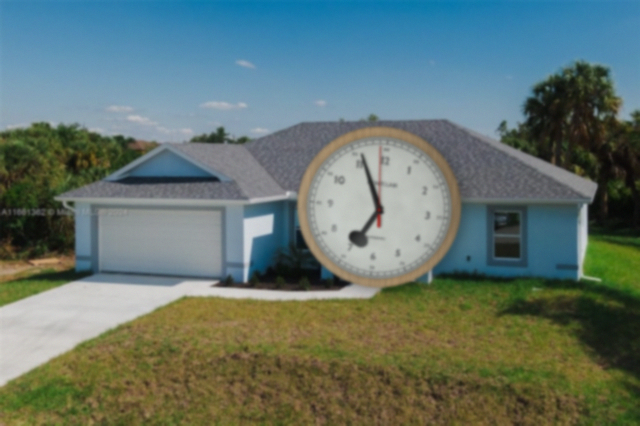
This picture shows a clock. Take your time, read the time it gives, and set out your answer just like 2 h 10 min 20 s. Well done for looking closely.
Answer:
6 h 55 min 59 s
